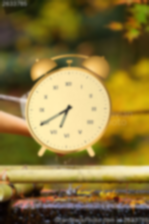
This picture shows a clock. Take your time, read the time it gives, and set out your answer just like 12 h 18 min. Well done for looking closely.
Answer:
6 h 40 min
